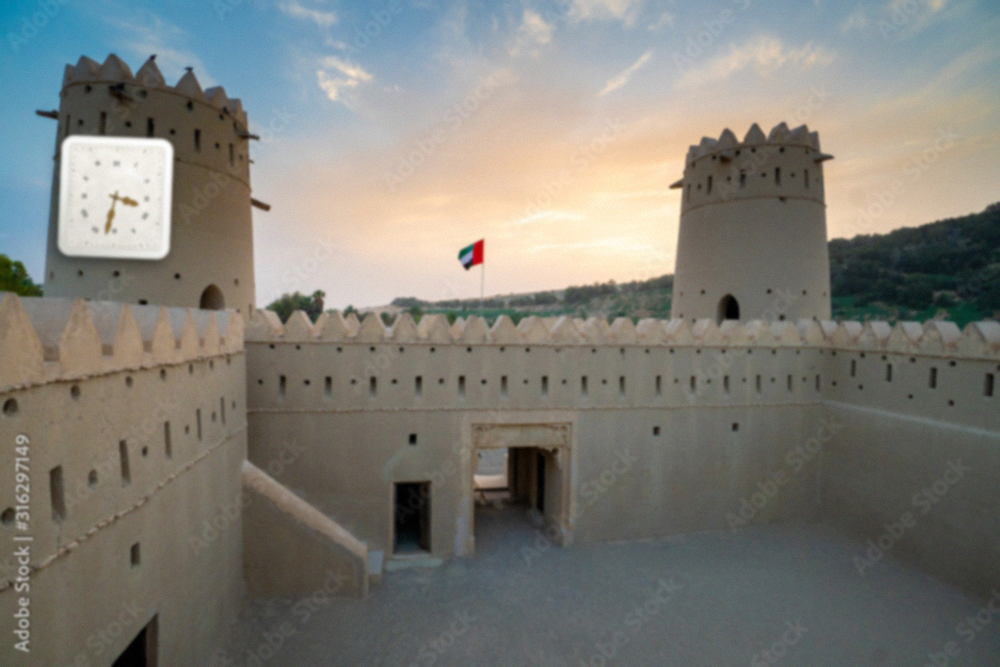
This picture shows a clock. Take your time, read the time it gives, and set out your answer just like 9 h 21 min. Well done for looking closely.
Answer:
3 h 32 min
